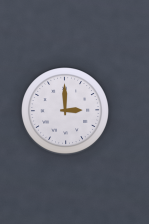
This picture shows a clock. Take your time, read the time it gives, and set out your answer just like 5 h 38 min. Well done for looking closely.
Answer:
3 h 00 min
